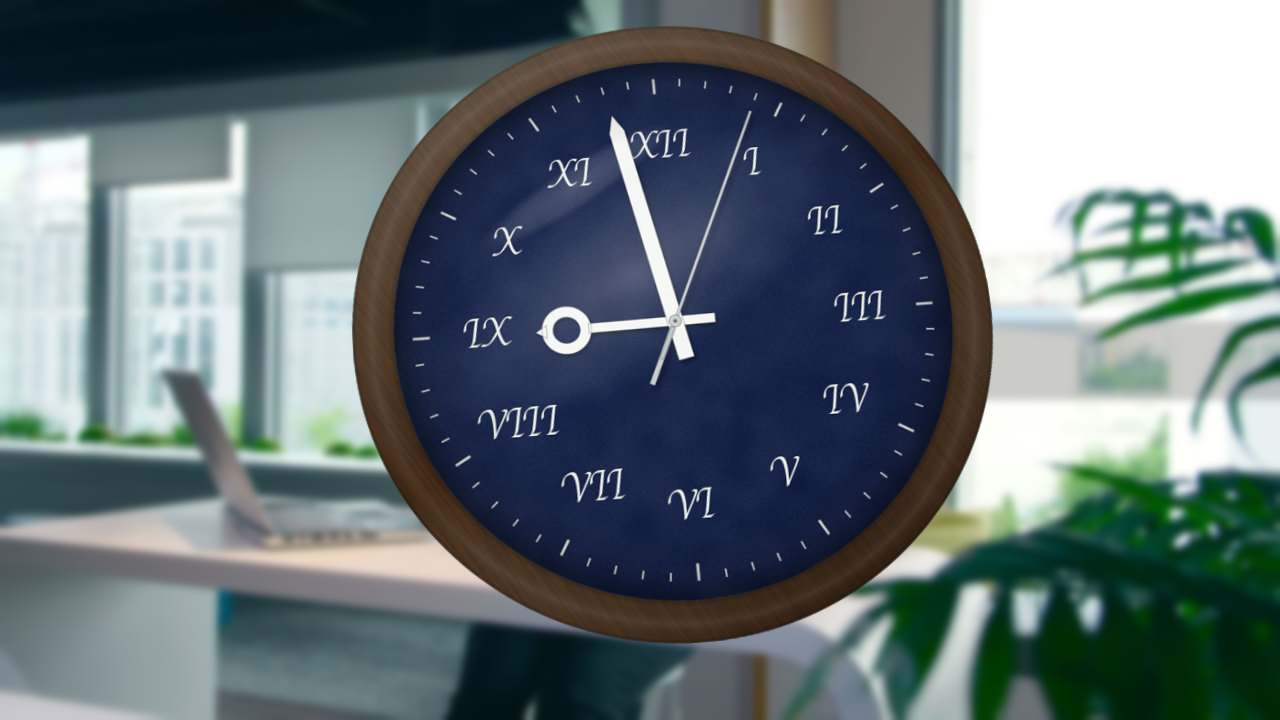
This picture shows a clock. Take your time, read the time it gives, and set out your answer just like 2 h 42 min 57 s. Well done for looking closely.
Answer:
8 h 58 min 04 s
